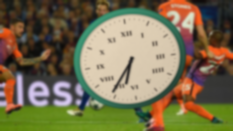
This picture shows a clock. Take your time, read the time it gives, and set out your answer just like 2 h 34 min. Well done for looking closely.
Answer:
6 h 36 min
